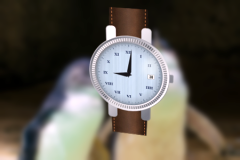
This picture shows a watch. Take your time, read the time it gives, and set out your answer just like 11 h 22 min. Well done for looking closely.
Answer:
9 h 01 min
